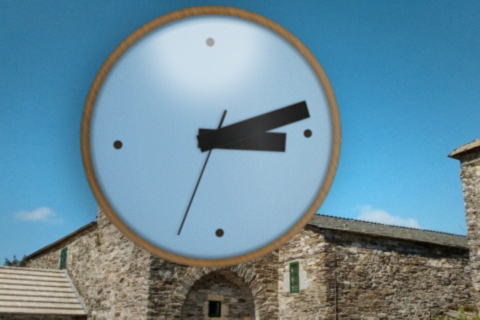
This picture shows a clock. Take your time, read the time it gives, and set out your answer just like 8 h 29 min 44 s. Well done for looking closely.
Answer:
3 h 12 min 34 s
